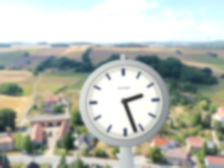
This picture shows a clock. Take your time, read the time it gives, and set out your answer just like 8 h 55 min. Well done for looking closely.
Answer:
2 h 27 min
